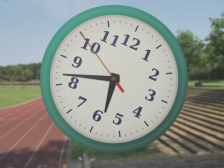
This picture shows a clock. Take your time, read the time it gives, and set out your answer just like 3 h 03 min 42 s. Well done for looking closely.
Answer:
5 h 41 min 50 s
